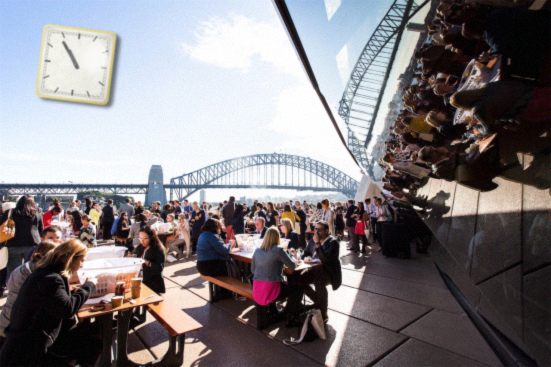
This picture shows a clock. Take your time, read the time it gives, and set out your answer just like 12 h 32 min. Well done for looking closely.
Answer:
10 h 54 min
